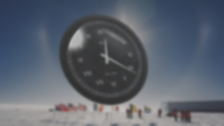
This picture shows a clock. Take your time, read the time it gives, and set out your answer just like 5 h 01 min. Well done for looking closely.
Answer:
12 h 21 min
